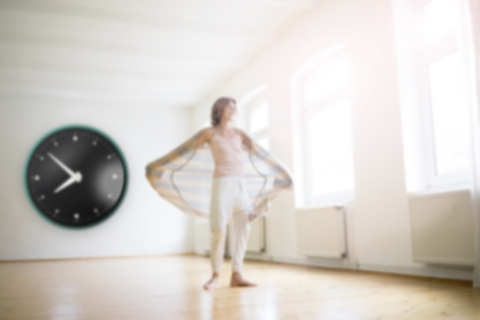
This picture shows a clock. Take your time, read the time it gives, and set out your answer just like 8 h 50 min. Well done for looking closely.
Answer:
7 h 52 min
